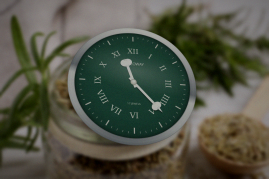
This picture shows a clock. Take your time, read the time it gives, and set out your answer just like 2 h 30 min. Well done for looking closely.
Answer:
11 h 23 min
